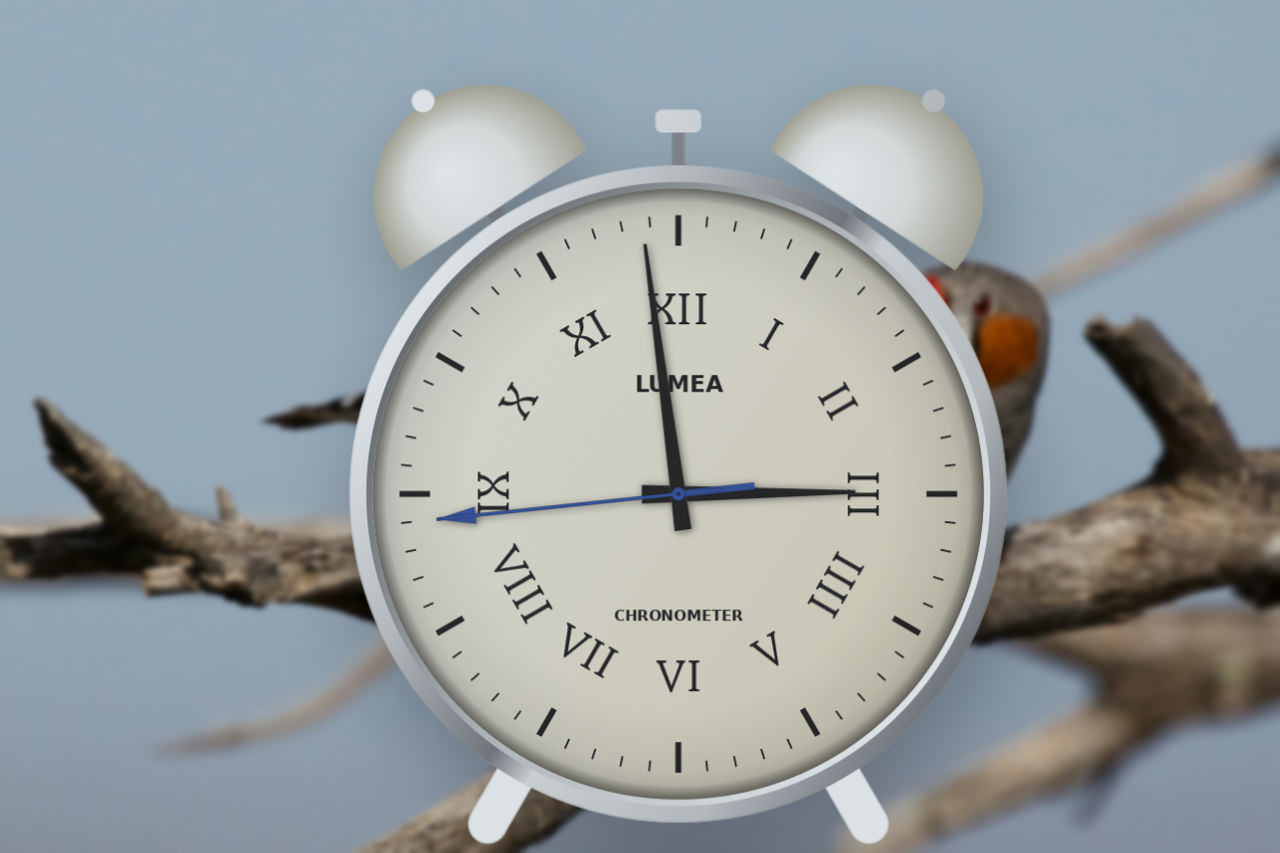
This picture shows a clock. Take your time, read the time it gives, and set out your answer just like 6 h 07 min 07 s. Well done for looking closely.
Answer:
2 h 58 min 44 s
